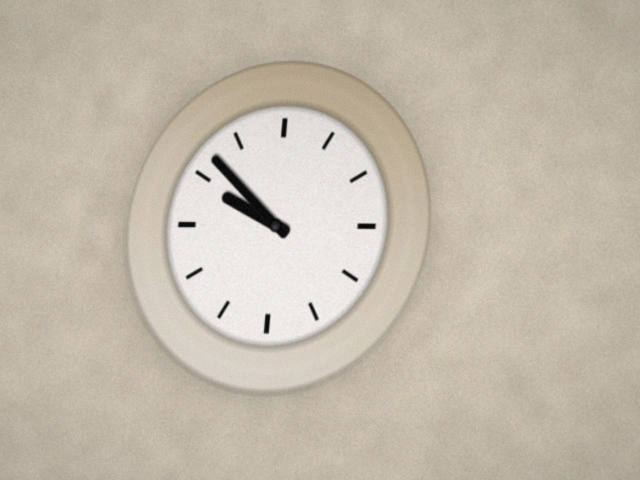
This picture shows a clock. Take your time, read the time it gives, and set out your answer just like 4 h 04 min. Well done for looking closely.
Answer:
9 h 52 min
